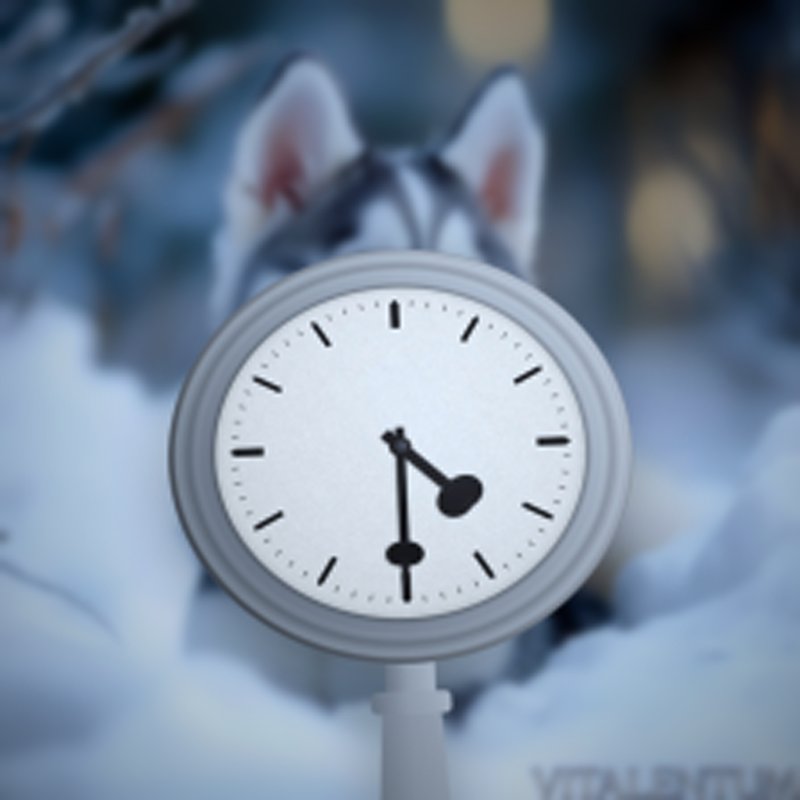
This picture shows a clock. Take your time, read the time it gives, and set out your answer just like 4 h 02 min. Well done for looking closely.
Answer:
4 h 30 min
